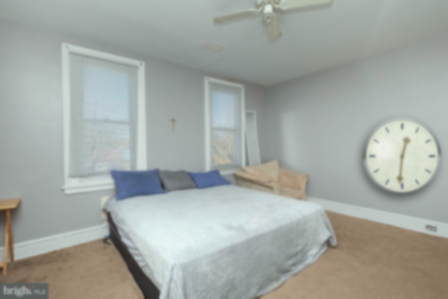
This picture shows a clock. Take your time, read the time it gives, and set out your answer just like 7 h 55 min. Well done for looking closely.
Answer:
12 h 31 min
